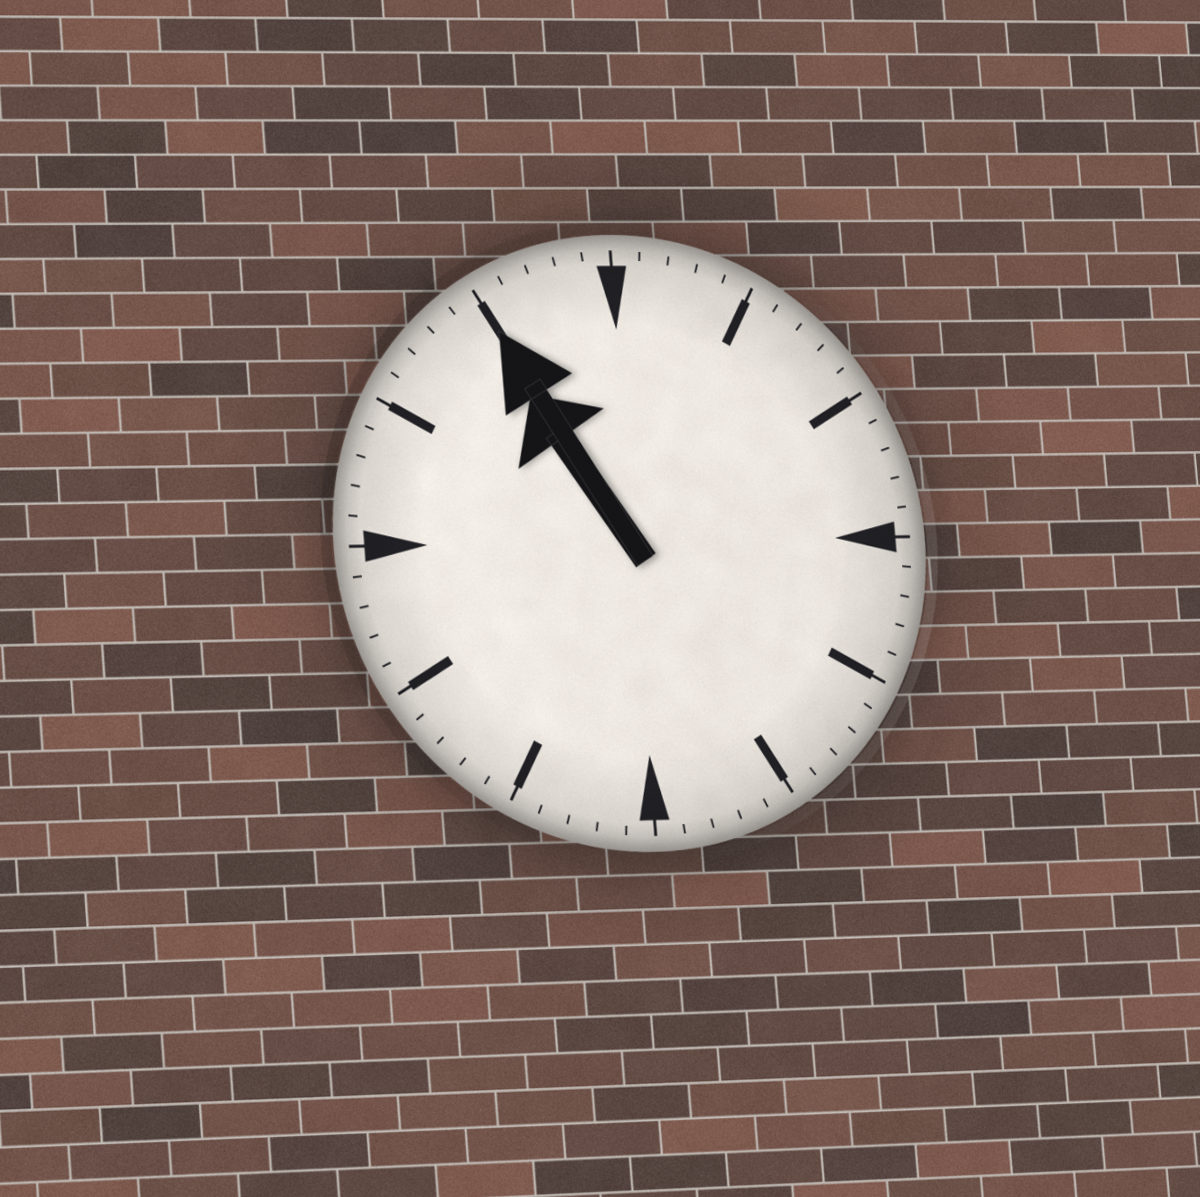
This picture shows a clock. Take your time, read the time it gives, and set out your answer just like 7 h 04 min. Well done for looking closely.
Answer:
10 h 55 min
